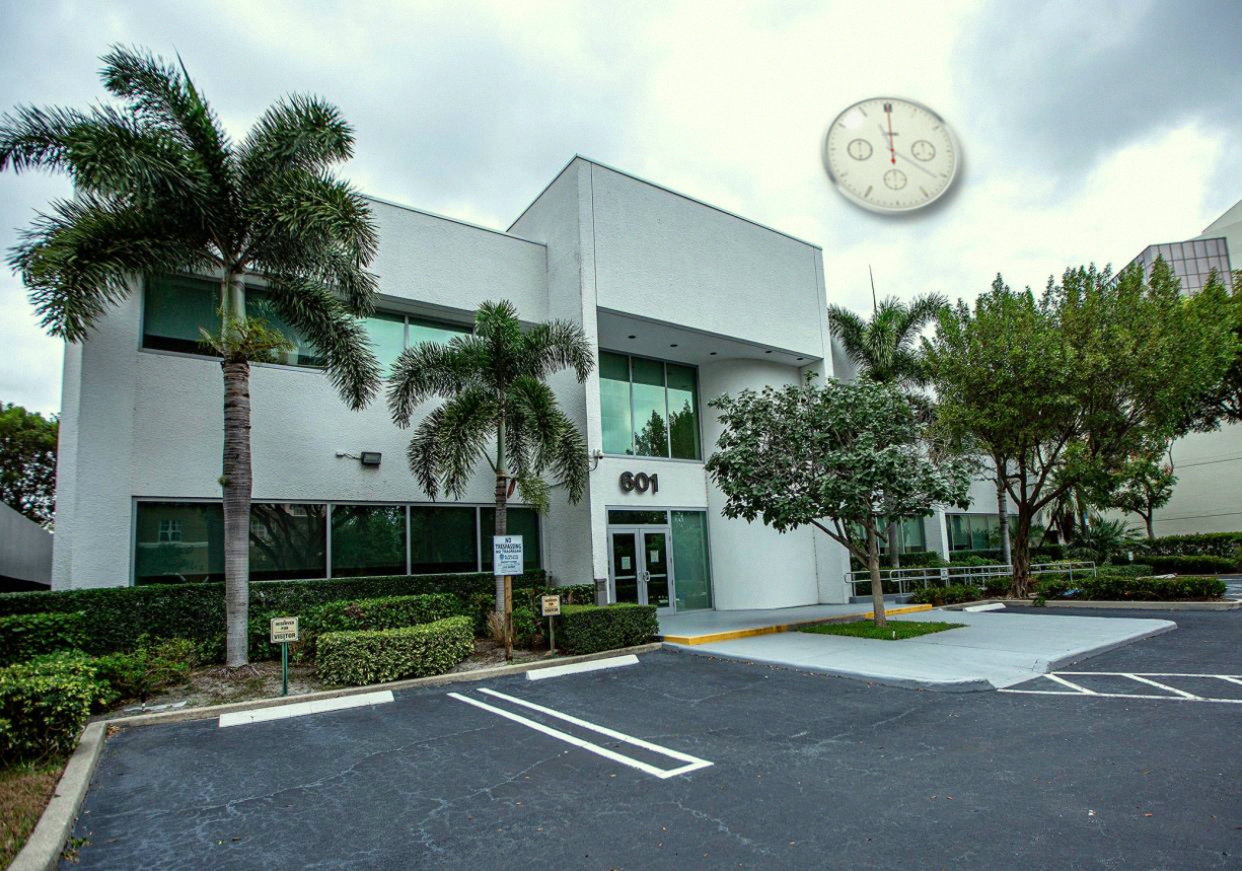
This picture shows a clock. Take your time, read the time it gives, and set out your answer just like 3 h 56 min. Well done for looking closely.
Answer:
11 h 21 min
